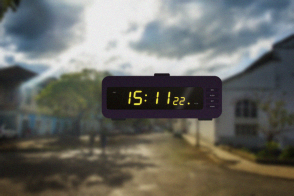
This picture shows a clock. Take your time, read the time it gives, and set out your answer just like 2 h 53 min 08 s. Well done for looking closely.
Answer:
15 h 11 min 22 s
